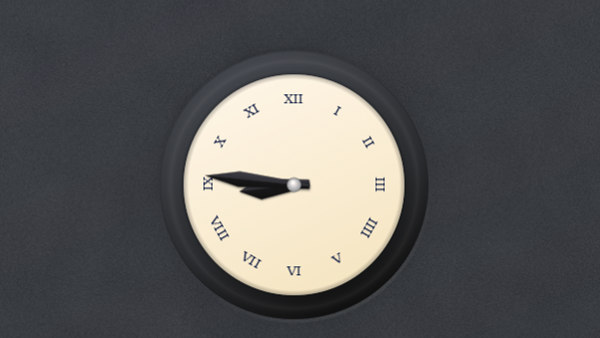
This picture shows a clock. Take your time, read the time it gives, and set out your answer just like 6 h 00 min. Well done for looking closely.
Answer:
8 h 46 min
